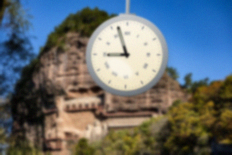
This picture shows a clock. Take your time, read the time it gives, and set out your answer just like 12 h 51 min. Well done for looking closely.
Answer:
8 h 57 min
